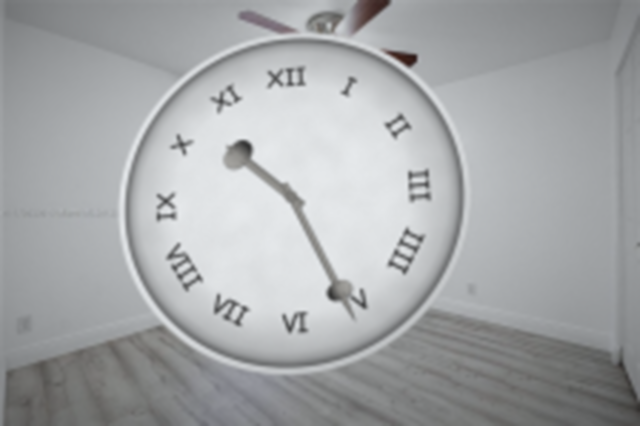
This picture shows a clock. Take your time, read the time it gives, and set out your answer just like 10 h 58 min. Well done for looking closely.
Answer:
10 h 26 min
